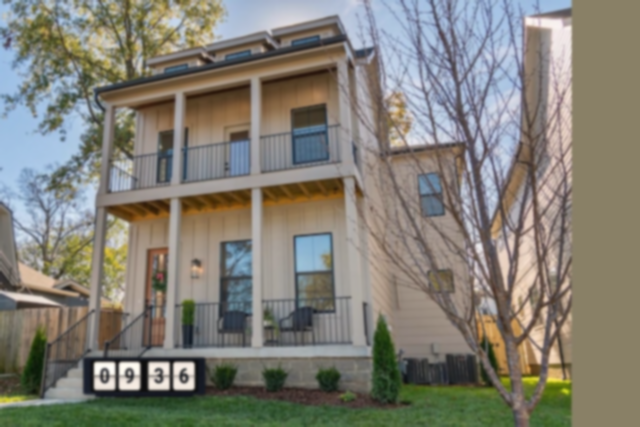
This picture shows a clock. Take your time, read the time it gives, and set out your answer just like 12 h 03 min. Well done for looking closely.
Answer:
9 h 36 min
